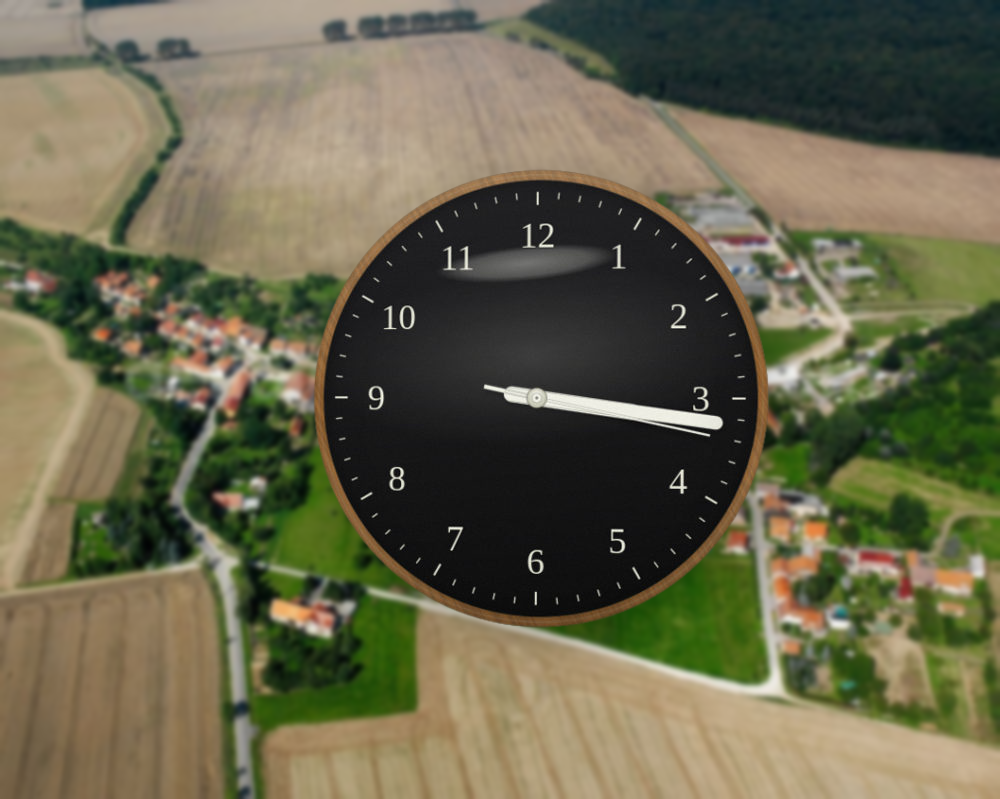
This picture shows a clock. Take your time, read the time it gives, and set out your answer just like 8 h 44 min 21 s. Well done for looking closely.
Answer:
3 h 16 min 17 s
